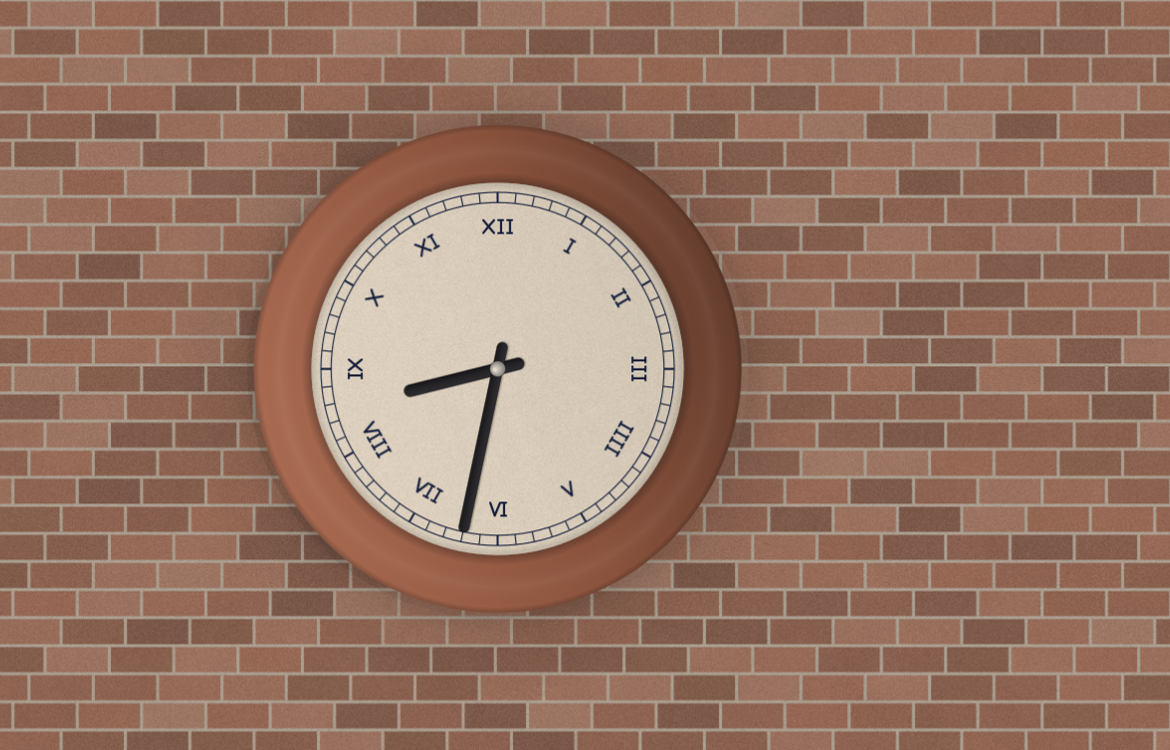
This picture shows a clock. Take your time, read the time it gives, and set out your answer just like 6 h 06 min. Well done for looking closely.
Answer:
8 h 32 min
